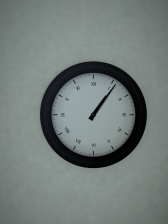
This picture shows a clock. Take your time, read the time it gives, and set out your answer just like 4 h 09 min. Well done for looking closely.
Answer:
1 h 06 min
